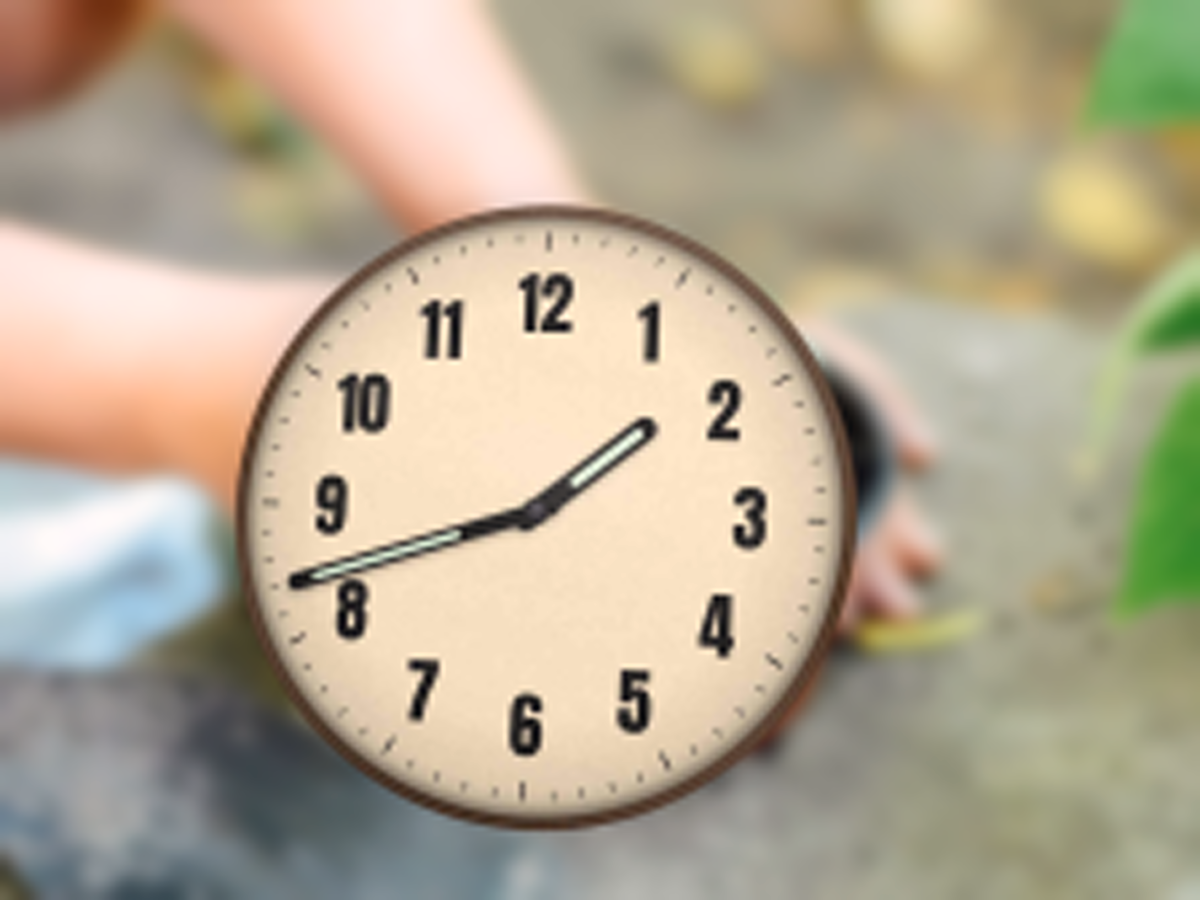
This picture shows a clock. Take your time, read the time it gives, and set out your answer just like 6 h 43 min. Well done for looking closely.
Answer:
1 h 42 min
